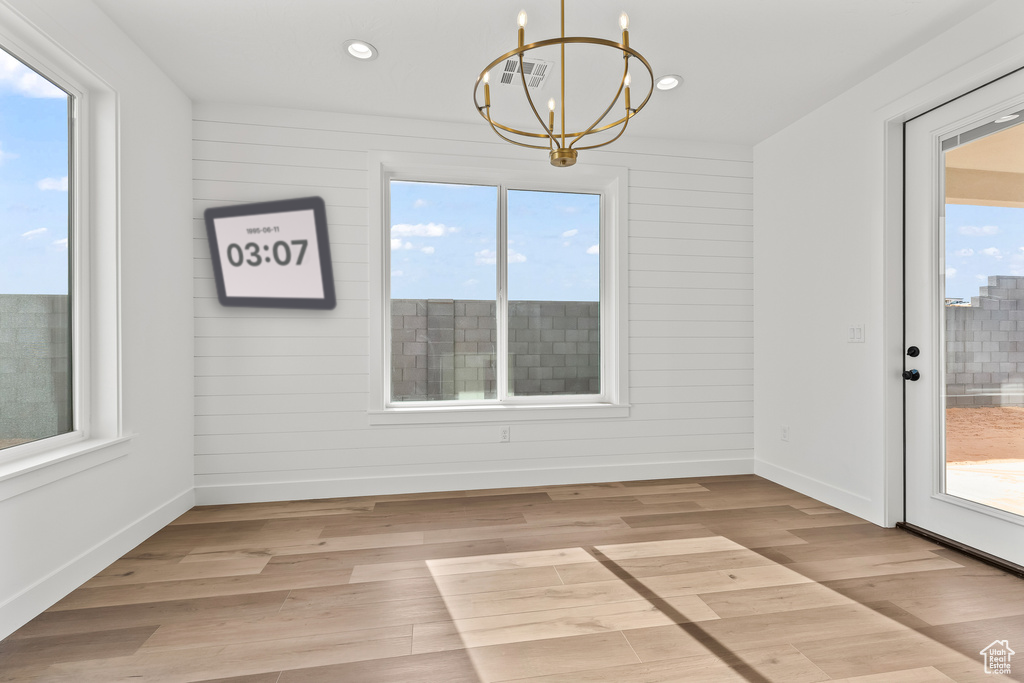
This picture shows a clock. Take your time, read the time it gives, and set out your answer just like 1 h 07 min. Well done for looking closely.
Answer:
3 h 07 min
